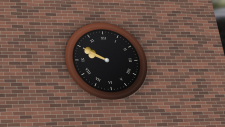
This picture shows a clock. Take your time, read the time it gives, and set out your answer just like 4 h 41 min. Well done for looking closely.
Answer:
9 h 50 min
